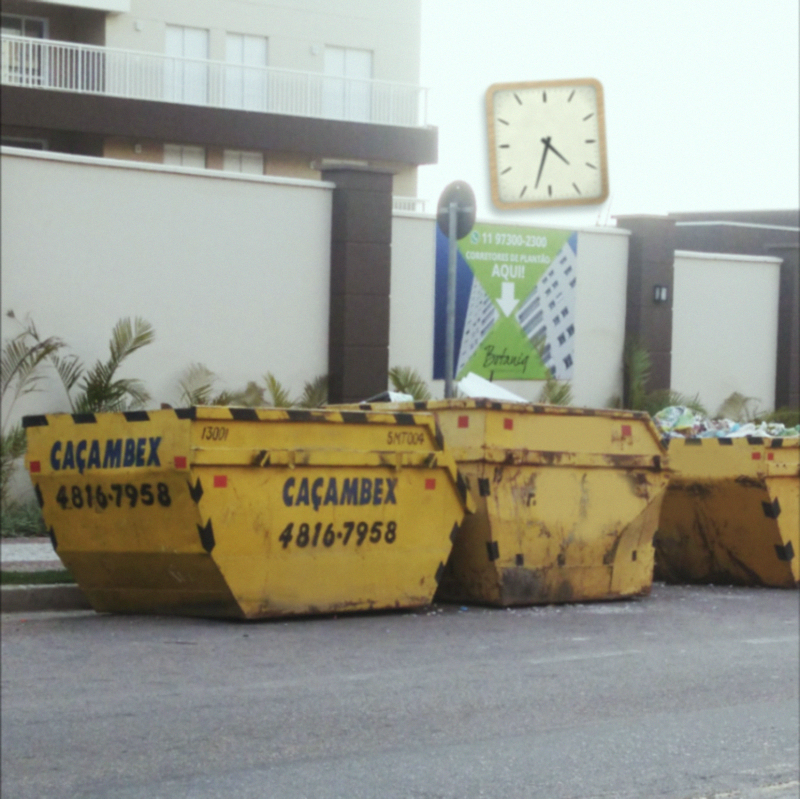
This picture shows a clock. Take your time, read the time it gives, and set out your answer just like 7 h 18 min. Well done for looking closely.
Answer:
4 h 33 min
